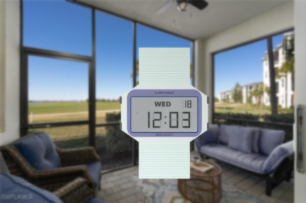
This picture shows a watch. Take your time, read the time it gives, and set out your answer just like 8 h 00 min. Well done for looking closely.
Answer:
12 h 03 min
